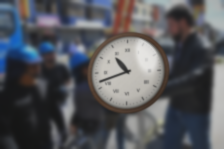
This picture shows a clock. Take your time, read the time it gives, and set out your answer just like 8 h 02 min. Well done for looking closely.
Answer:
10 h 42 min
